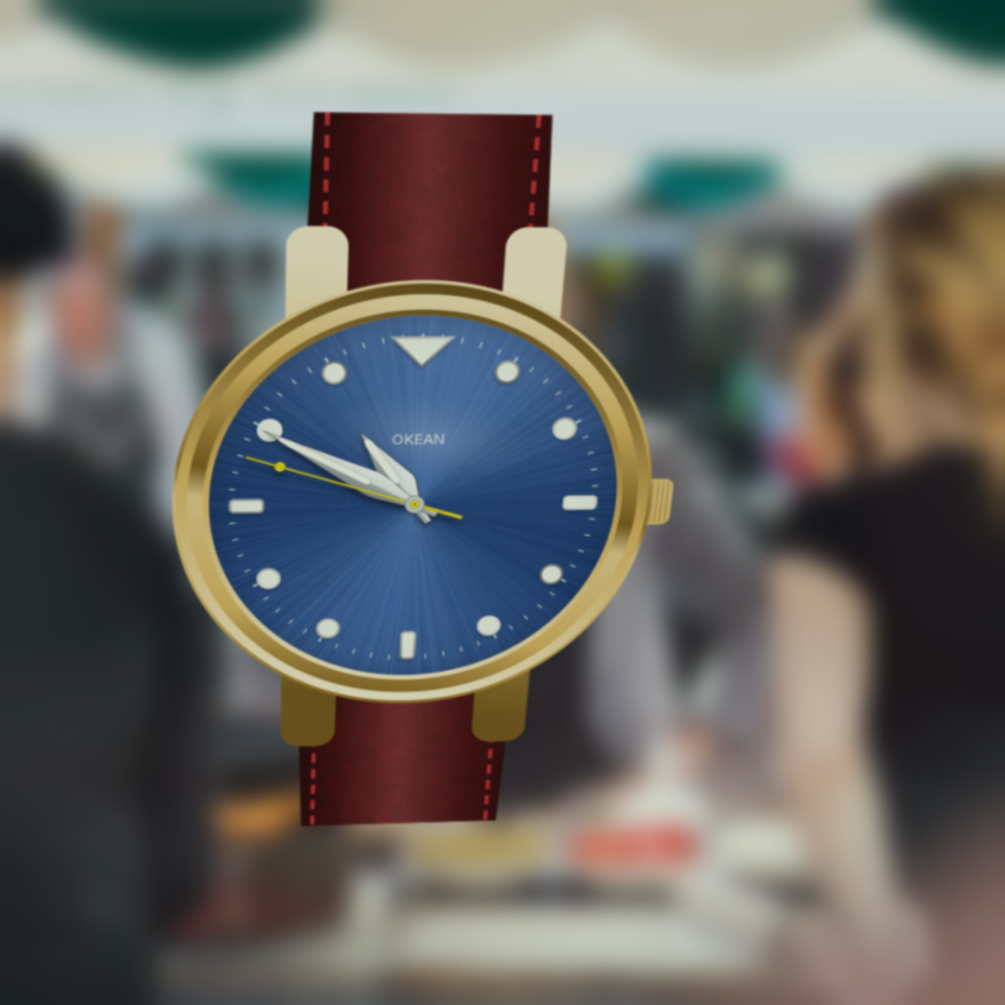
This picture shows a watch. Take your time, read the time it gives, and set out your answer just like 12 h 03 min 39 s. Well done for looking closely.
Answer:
10 h 49 min 48 s
